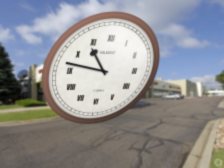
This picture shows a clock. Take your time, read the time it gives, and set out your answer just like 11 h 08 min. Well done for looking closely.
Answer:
10 h 47 min
